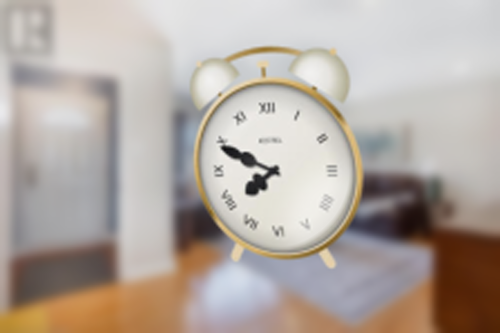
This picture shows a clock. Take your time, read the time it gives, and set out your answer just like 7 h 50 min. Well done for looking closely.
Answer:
7 h 49 min
